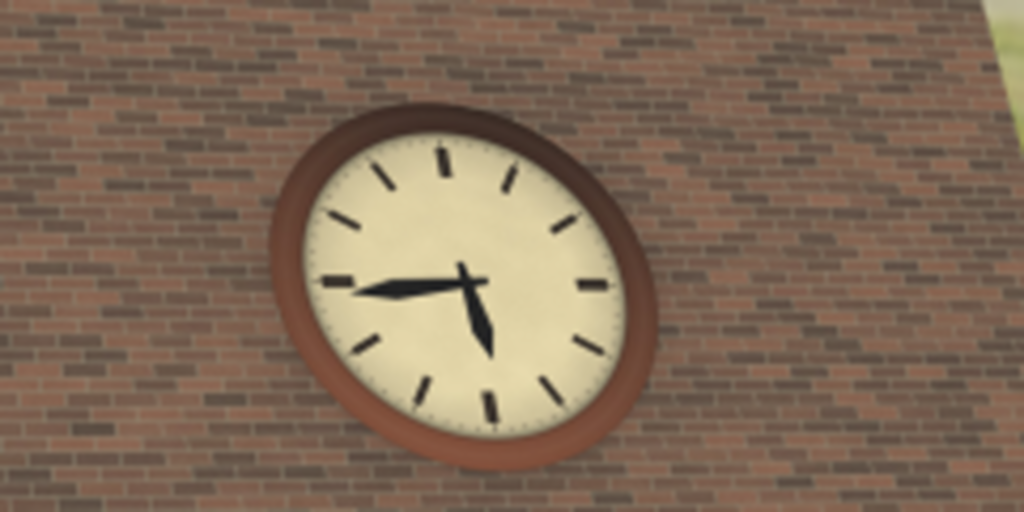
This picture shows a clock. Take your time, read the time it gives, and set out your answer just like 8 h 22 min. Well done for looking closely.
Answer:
5 h 44 min
